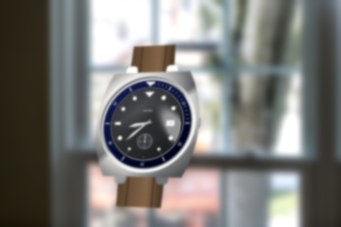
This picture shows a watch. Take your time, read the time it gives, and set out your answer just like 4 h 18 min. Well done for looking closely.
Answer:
8 h 38 min
